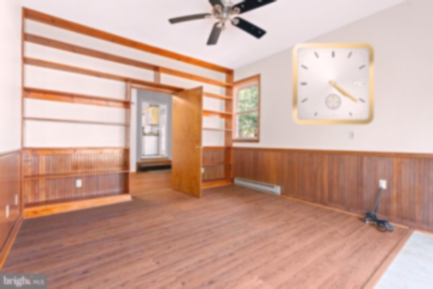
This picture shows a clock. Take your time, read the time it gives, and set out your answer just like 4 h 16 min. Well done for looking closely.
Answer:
4 h 21 min
